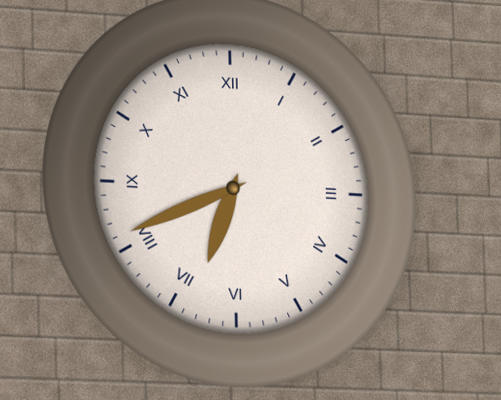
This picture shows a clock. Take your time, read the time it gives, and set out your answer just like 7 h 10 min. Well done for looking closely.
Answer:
6 h 41 min
